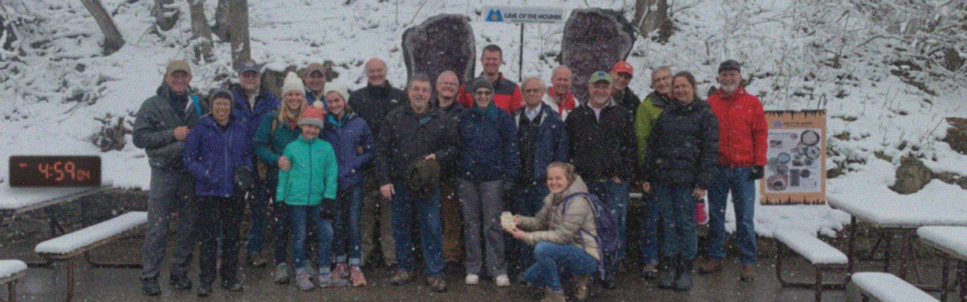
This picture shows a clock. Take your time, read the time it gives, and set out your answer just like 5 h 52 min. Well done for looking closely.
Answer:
4 h 59 min
